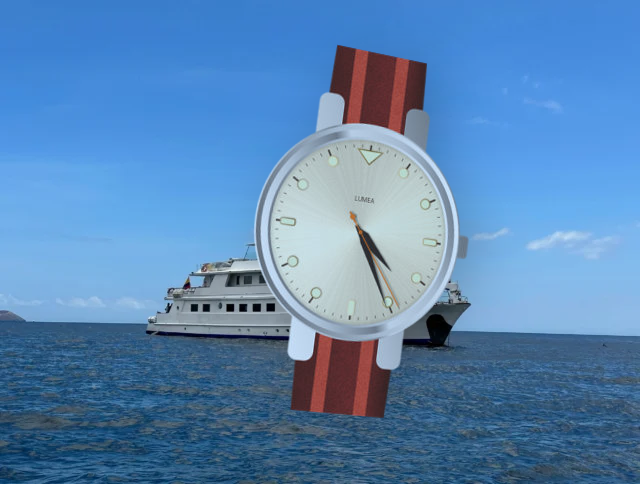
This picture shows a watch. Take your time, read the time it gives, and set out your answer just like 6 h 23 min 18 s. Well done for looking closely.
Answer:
4 h 25 min 24 s
